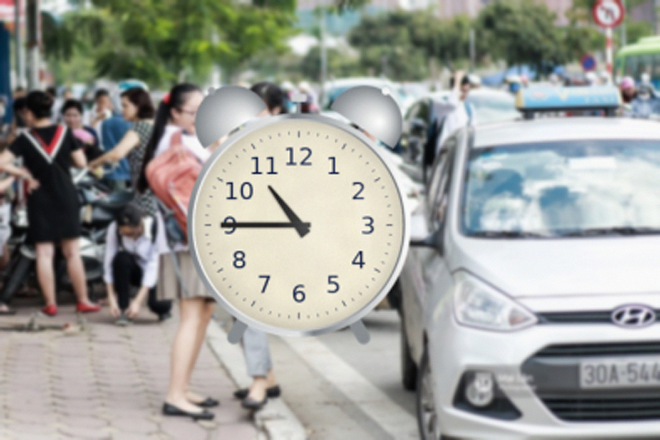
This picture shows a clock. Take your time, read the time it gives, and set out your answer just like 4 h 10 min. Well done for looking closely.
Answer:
10 h 45 min
